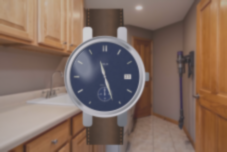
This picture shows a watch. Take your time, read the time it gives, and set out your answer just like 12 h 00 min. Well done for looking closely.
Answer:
11 h 27 min
